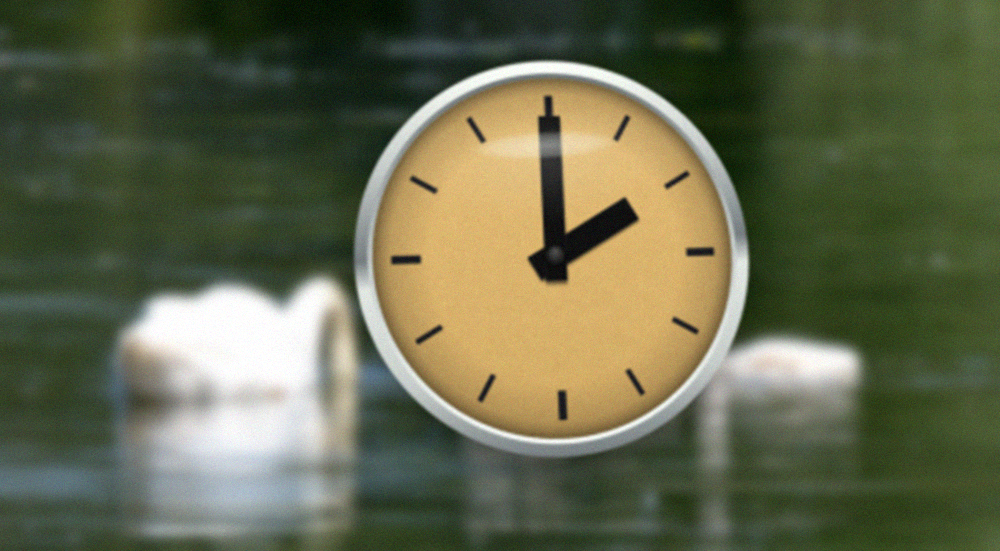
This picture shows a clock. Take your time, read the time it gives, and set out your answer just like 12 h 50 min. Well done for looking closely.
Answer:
2 h 00 min
